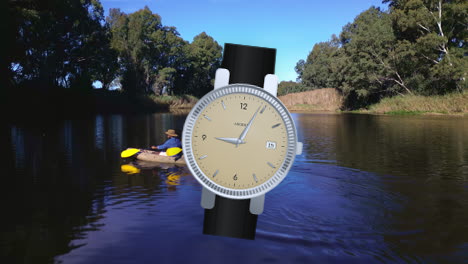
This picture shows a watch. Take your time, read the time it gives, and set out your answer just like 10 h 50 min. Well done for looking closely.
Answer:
9 h 04 min
